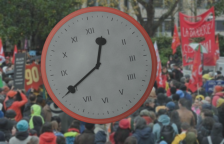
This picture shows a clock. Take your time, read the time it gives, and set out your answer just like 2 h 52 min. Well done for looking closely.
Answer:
12 h 40 min
